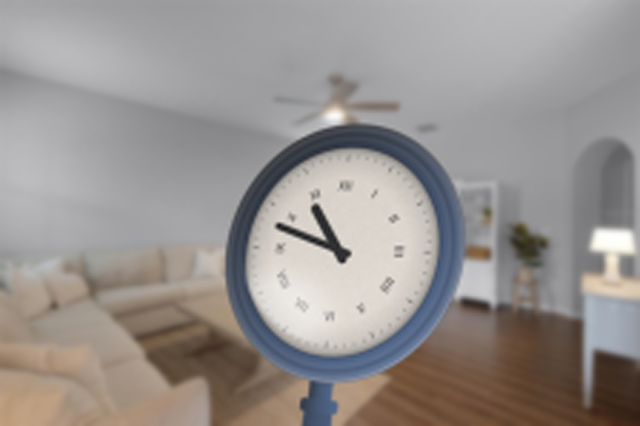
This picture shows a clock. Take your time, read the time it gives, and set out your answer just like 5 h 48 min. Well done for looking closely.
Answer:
10 h 48 min
